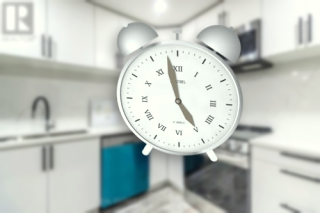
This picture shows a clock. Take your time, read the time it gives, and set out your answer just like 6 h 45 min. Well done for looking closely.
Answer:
4 h 58 min
